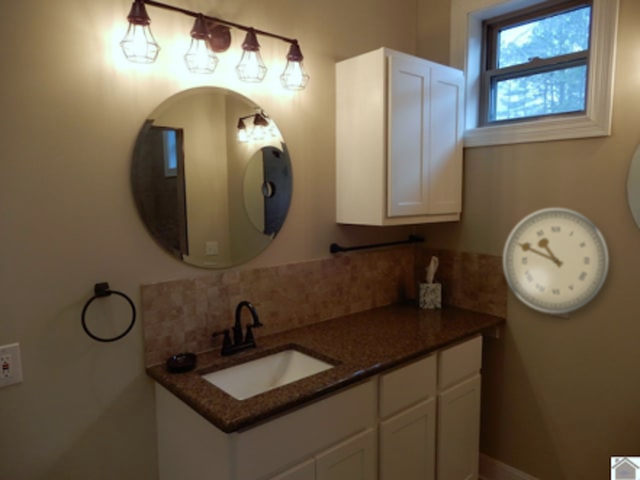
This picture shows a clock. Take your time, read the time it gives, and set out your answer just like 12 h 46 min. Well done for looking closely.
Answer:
10 h 49 min
